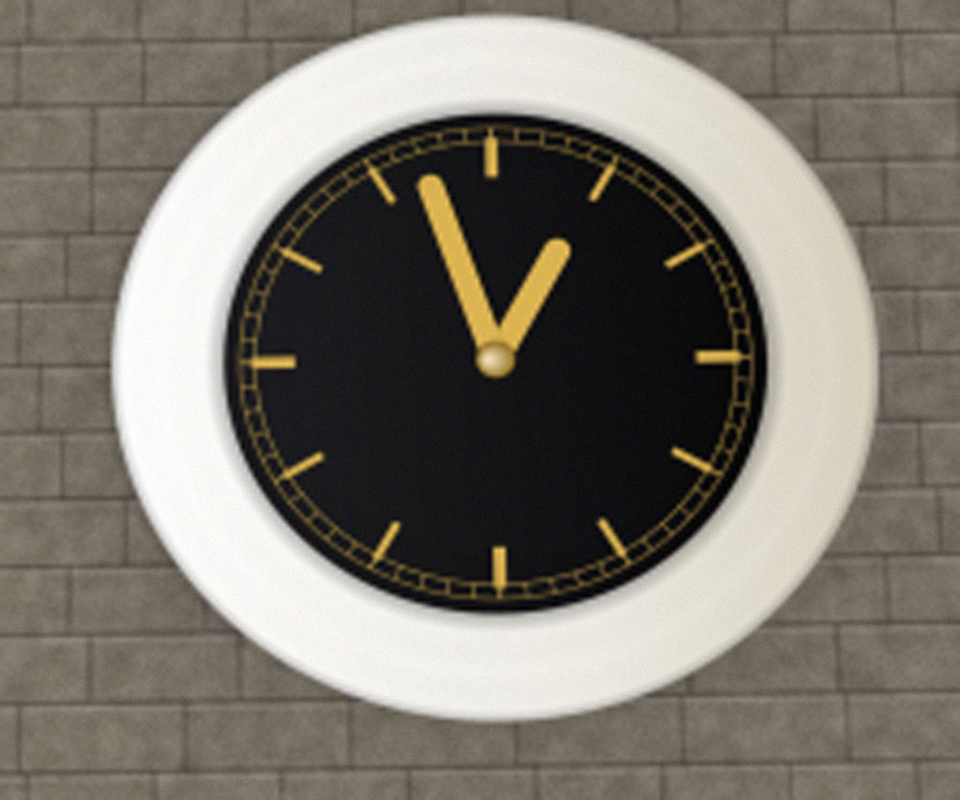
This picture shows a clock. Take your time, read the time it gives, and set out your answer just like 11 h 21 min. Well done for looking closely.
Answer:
12 h 57 min
